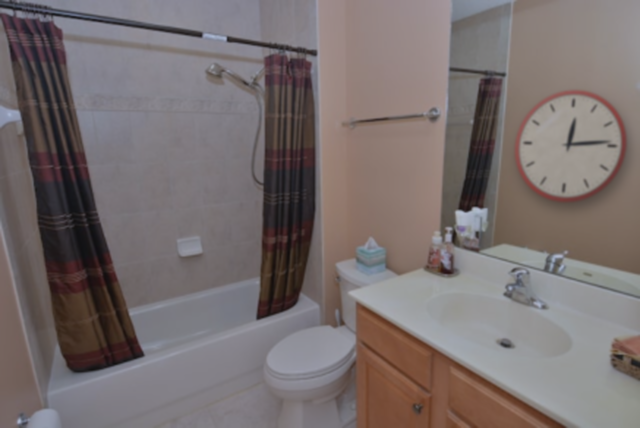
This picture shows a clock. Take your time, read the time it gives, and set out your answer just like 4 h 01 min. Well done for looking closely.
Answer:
12 h 14 min
